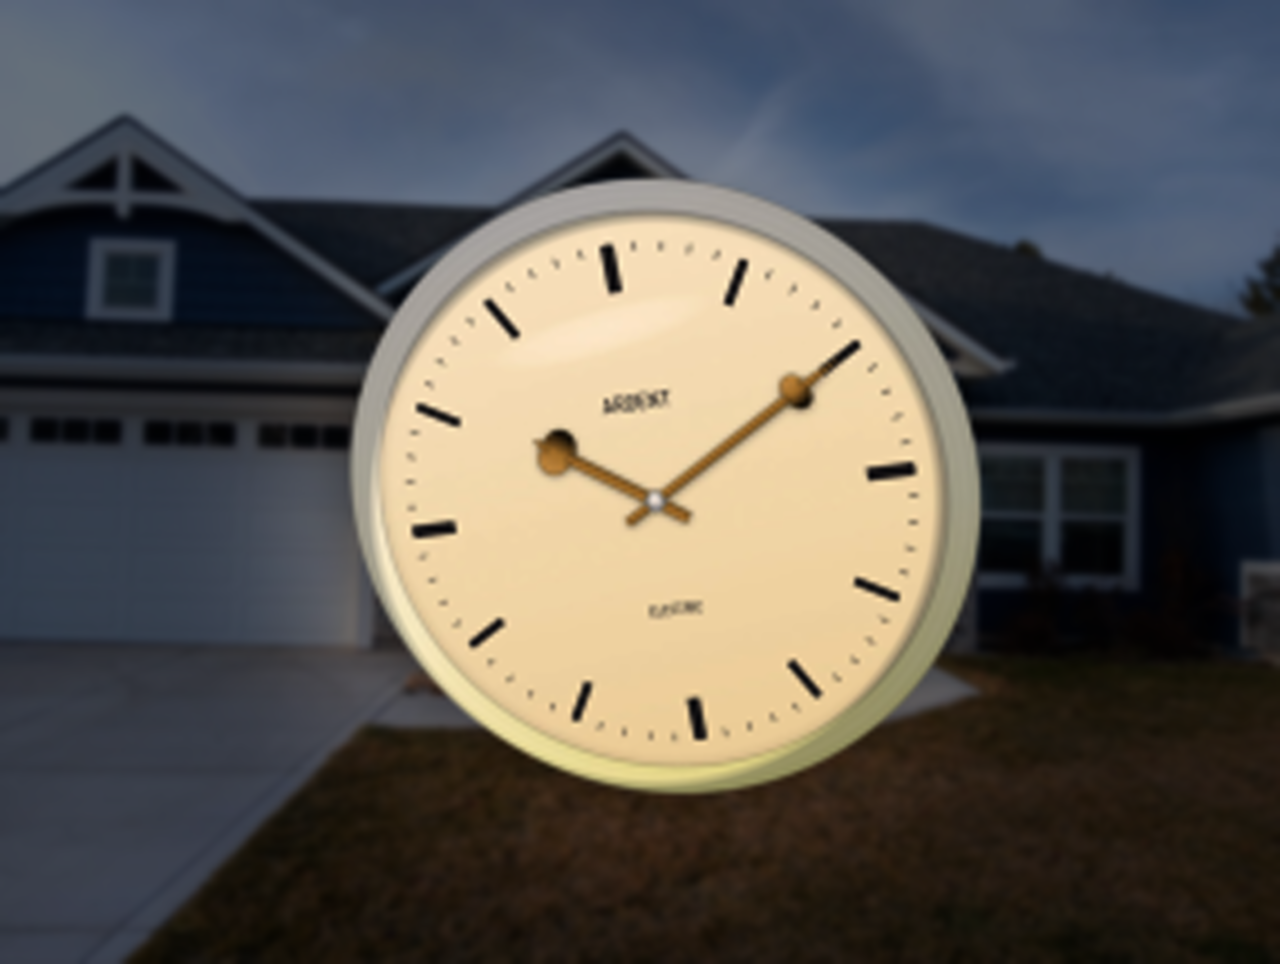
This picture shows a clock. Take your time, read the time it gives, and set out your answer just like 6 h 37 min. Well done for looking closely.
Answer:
10 h 10 min
